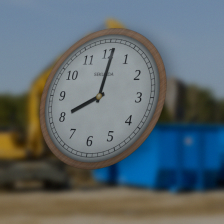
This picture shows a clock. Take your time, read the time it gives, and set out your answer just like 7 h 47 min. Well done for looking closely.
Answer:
8 h 01 min
